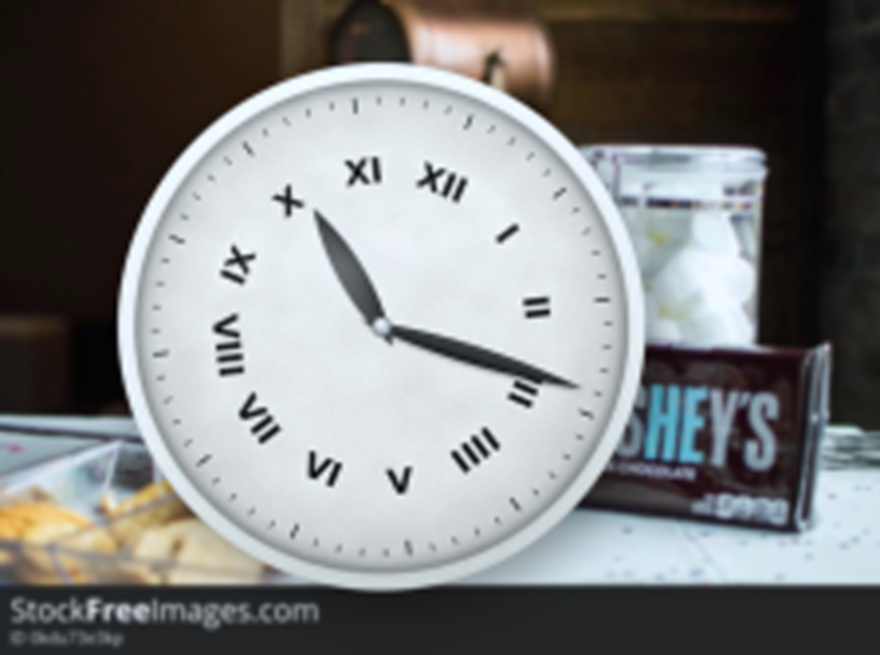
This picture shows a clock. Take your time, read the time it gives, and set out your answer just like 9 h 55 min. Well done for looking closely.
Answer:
10 h 14 min
